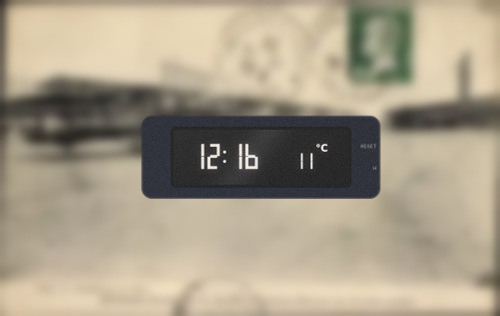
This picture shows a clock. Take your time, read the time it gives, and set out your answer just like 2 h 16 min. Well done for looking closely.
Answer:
12 h 16 min
